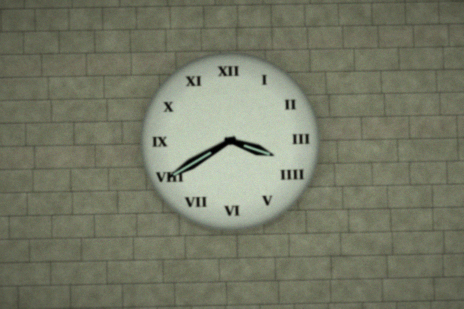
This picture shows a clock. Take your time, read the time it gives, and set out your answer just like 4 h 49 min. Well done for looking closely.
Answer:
3 h 40 min
